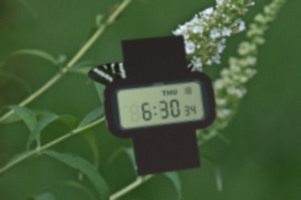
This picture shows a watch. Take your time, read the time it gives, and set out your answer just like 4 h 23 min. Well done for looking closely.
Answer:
6 h 30 min
